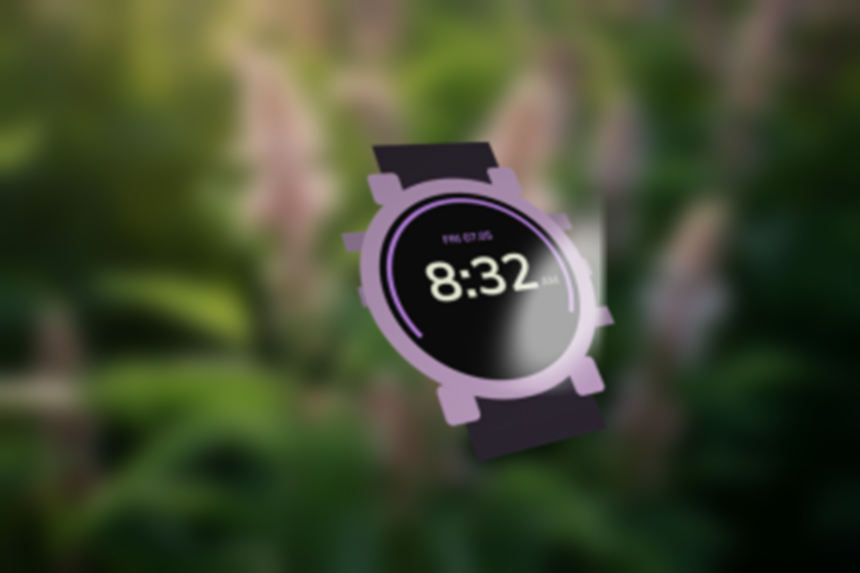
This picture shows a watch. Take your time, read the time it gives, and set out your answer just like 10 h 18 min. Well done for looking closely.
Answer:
8 h 32 min
